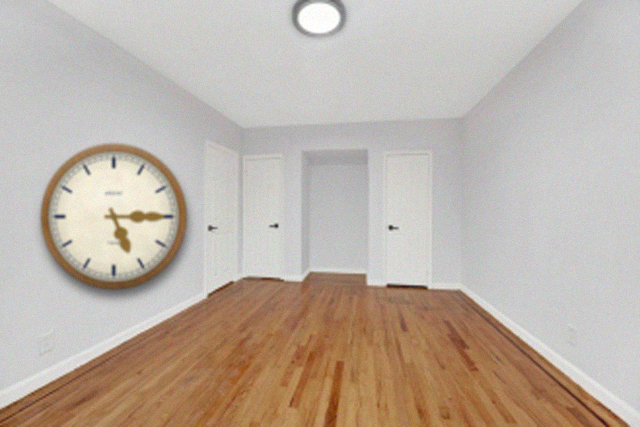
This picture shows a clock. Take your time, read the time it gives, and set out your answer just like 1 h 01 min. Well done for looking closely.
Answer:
5 h 15 min
